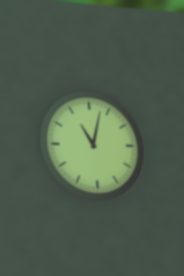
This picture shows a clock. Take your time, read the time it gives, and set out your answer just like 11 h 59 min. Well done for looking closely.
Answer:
11 h 03 min
